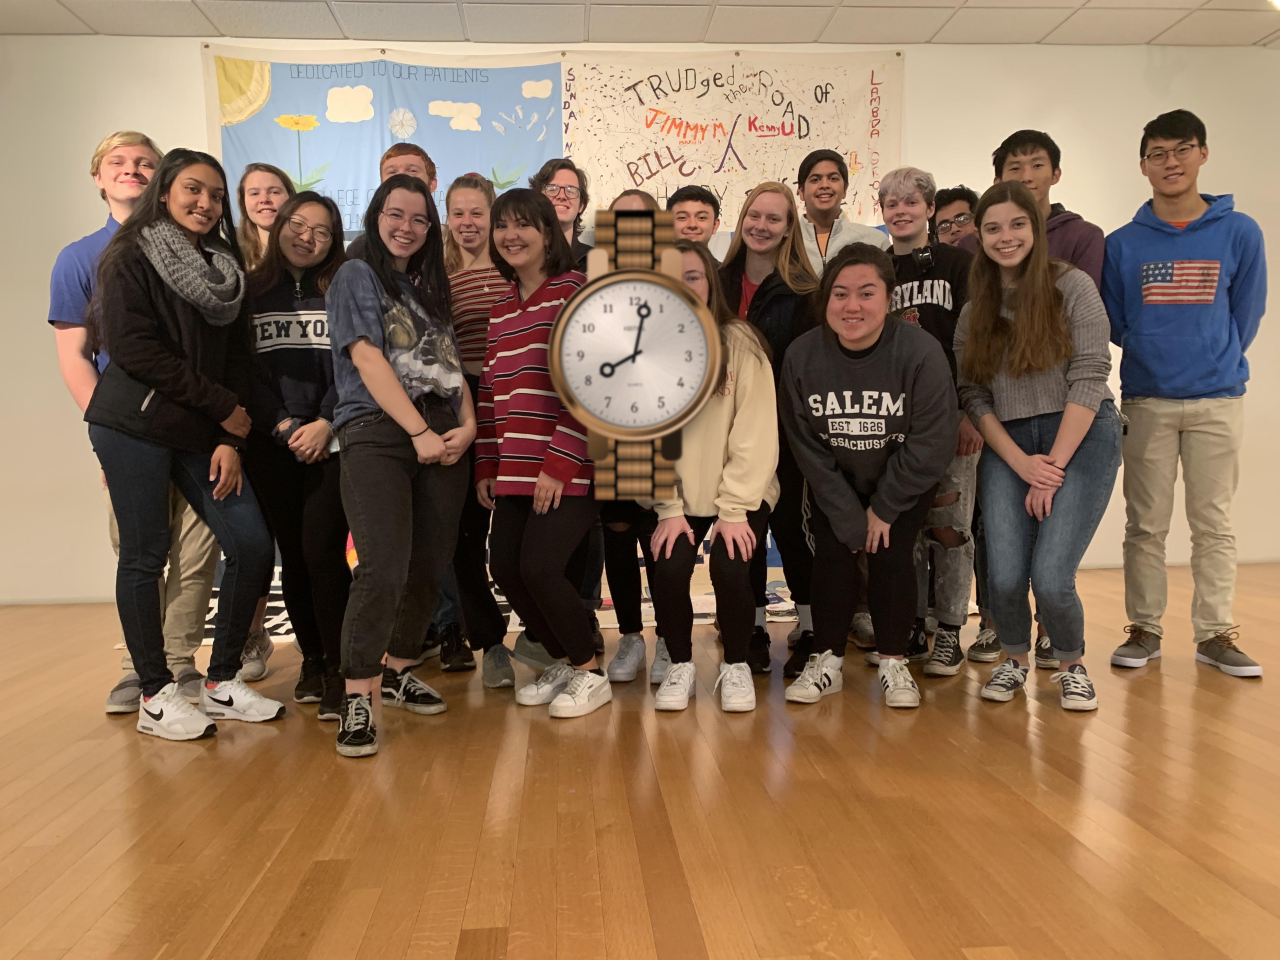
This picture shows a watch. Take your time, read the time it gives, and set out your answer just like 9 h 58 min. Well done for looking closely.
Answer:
8 h 02 min
